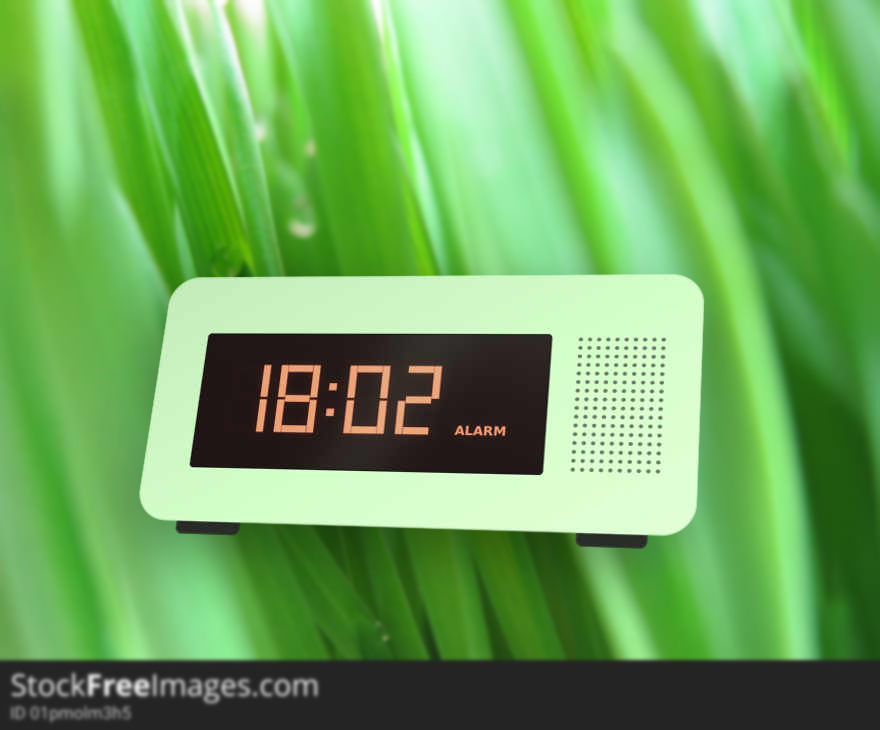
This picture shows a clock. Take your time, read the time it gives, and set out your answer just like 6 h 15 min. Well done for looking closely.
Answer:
18 h 02 min
